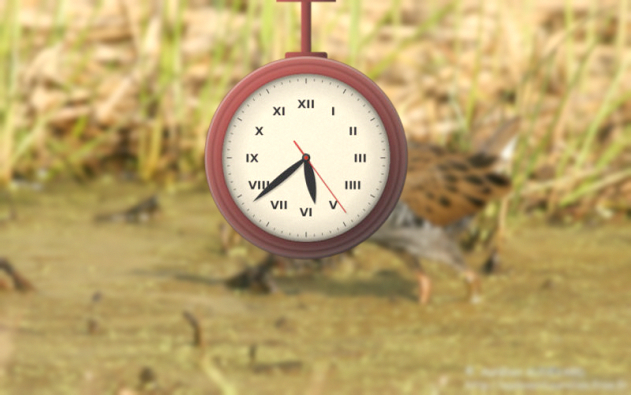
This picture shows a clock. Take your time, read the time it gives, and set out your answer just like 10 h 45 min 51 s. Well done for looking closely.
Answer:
5 h 38 min 24 s
